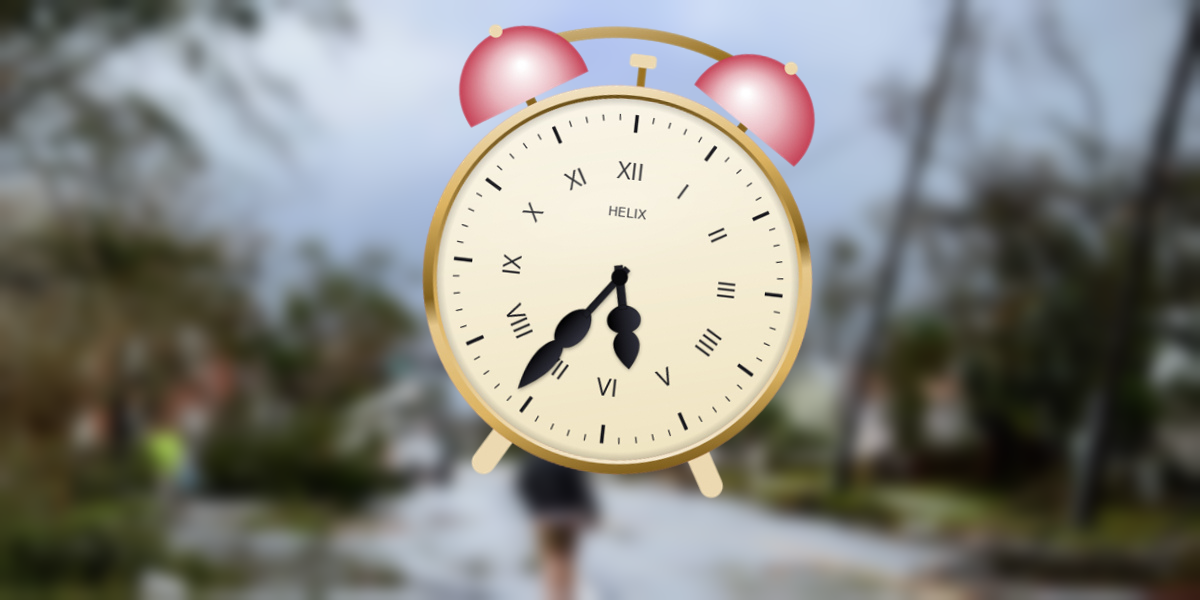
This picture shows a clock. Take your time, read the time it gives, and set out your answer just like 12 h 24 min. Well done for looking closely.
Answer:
5 h 36 min
